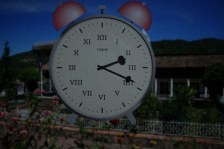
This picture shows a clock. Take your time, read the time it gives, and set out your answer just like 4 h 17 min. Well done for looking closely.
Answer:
2 h 19 min
